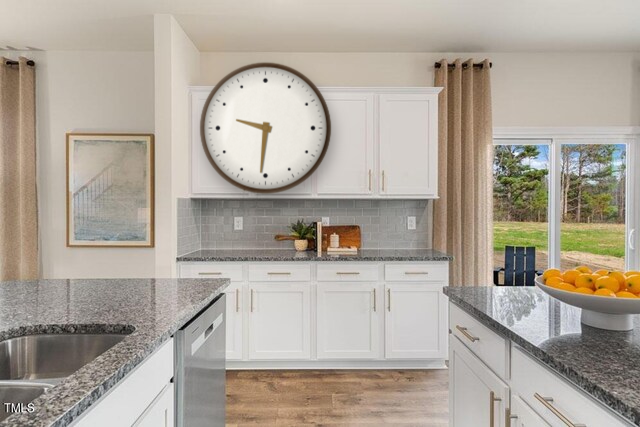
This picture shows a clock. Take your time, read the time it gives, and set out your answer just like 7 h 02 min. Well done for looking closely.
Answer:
9 h 31 min
